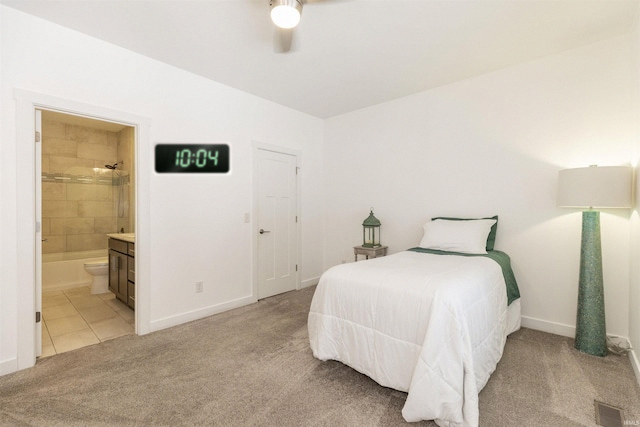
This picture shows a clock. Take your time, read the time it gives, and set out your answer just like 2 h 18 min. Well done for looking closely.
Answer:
10 h 04 min
